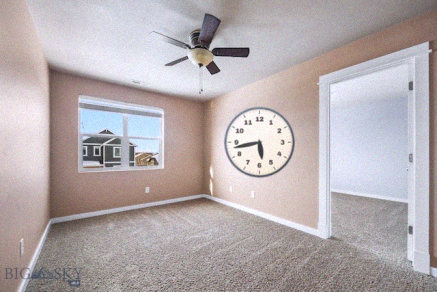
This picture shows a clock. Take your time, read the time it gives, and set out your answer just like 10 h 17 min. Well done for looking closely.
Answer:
5 h 43 min
